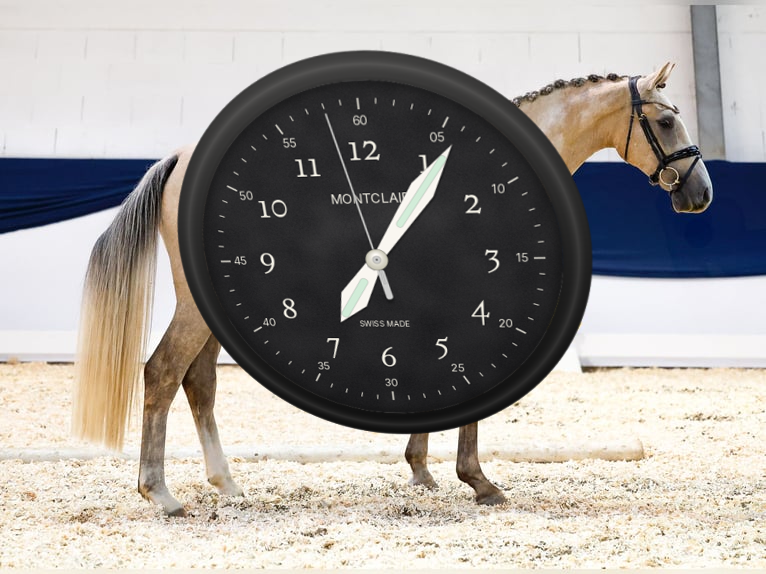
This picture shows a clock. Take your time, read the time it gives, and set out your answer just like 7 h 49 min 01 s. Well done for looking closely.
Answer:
7 h 05 min 58 s
